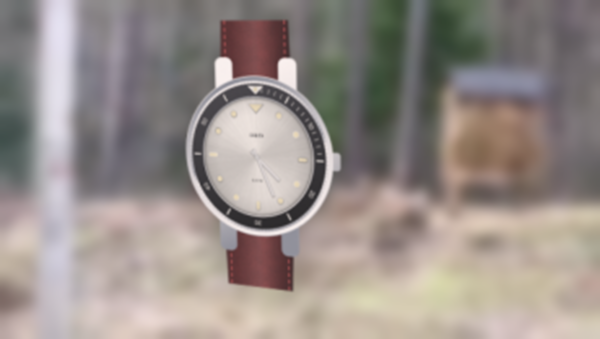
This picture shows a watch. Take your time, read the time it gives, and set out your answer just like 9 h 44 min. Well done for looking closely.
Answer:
4 h 26 min
